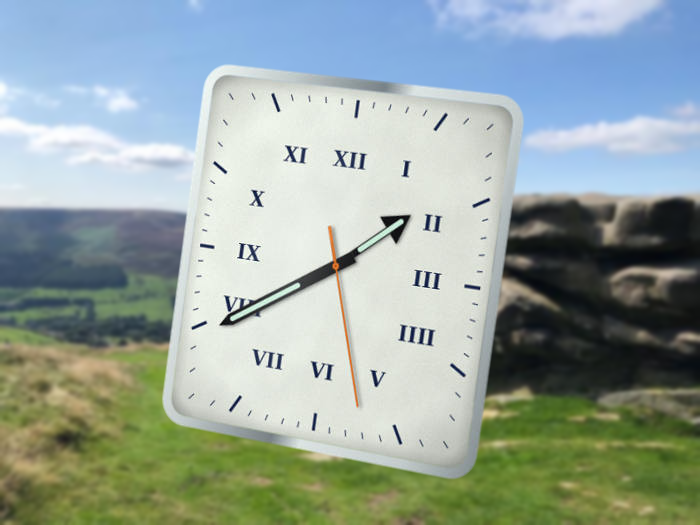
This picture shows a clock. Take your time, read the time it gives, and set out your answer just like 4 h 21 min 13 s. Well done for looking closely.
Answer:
1 h 39 min 27 s
